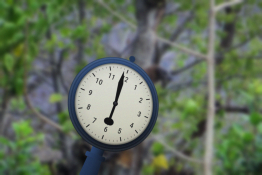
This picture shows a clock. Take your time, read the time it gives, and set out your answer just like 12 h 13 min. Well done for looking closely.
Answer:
5 h 59 min
